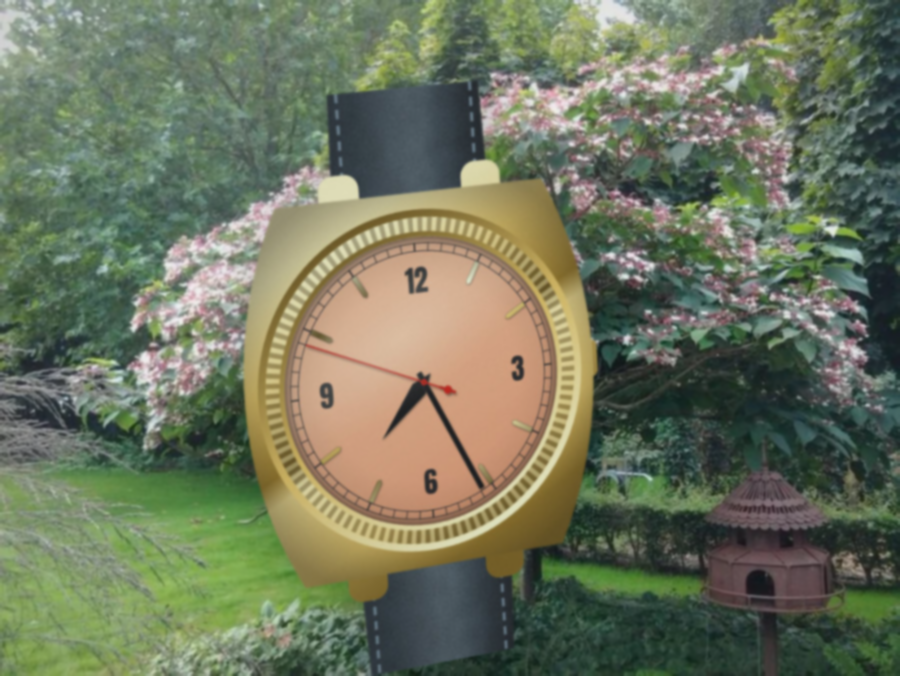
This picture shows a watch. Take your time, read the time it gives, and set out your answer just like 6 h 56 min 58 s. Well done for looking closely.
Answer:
7 h 25 min 49 s
